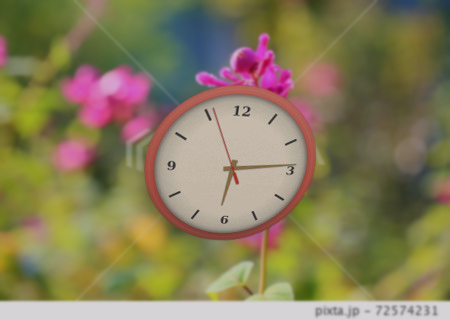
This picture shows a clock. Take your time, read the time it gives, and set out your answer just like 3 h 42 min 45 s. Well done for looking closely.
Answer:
6 h 13 min 56 s
